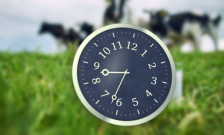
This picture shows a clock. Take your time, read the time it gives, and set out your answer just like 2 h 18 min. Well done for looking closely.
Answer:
8 h 32 min
